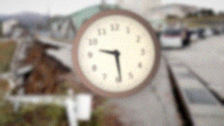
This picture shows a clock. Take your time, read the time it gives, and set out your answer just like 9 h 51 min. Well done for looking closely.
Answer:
9 h 29 min
